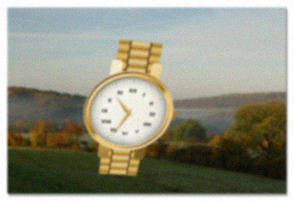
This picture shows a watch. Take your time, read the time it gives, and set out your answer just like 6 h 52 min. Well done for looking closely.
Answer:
10 h 34 min
